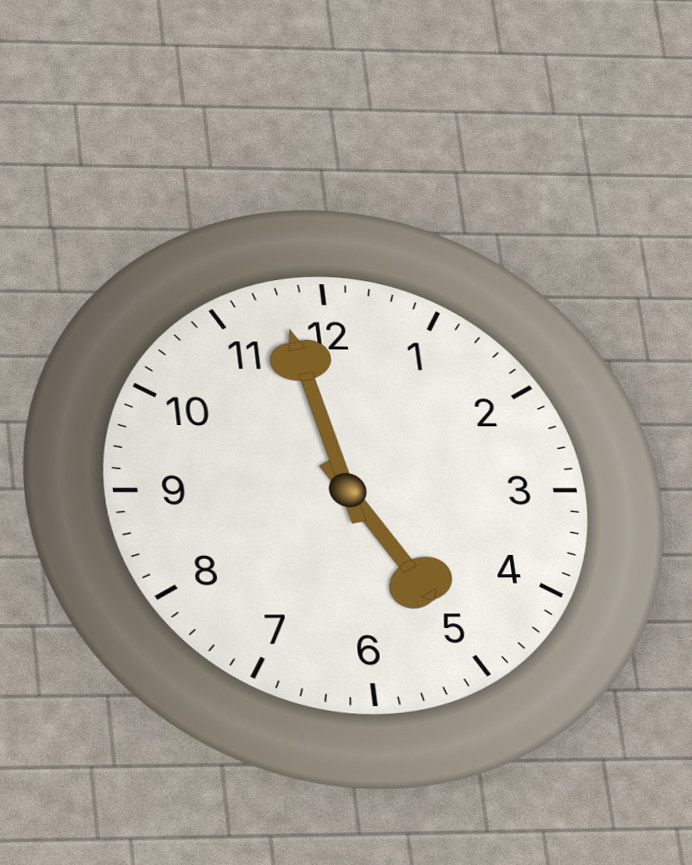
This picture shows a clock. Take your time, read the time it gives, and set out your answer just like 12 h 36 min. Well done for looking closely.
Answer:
4 h 58 min
